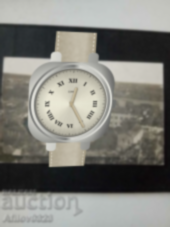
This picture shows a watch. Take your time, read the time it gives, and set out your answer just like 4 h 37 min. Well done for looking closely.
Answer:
12 h 25 min
